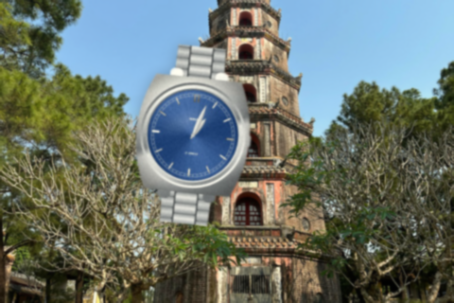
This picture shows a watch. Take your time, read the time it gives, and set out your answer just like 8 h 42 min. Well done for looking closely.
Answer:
1 h 03 min
